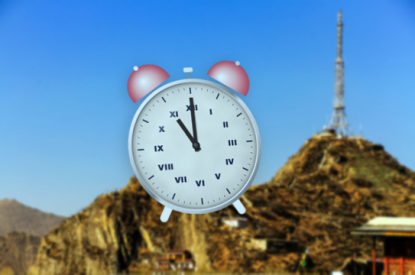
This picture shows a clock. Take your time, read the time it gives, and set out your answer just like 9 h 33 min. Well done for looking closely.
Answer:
11 h 00 min
